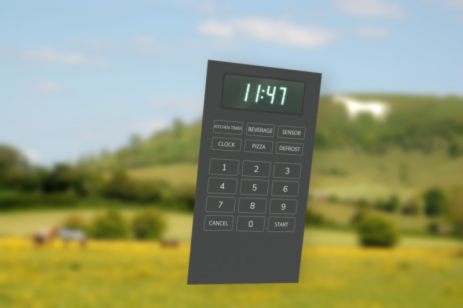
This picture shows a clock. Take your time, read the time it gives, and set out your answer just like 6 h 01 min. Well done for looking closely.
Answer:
11 h 47 min
